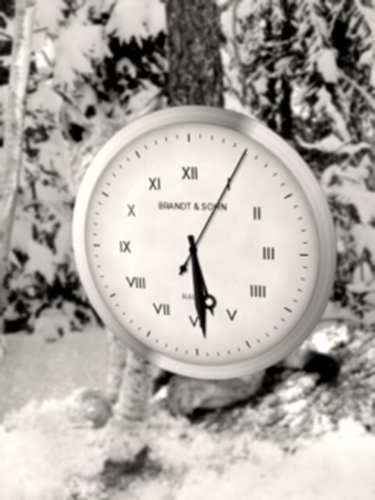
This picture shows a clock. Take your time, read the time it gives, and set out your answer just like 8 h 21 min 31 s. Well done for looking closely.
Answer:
5 h 29 min 05 s
